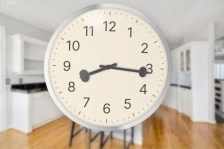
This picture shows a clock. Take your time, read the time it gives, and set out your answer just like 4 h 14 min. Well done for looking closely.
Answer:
8 h 16 min
